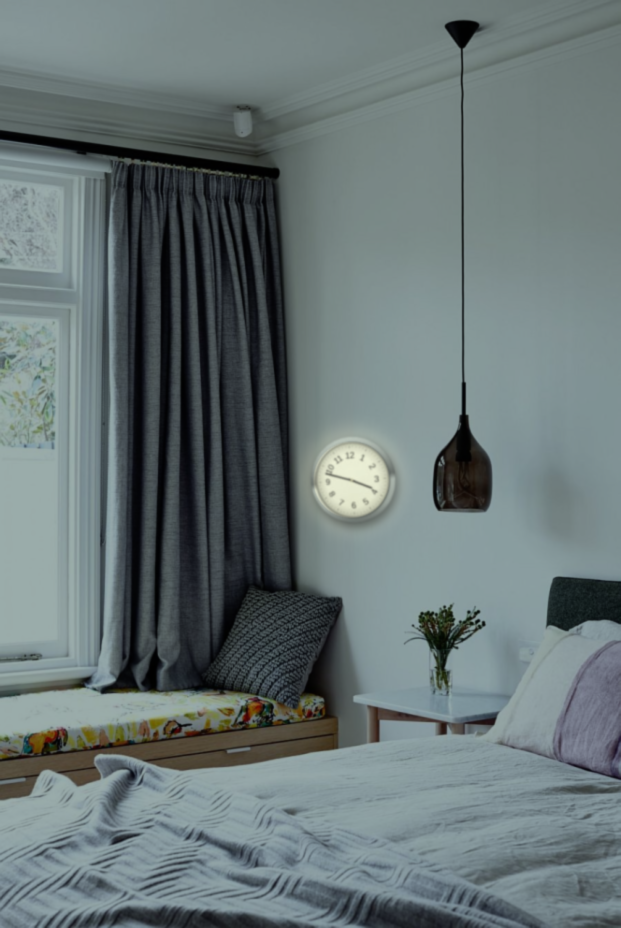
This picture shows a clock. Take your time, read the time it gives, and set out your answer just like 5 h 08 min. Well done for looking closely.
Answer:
3 h 48 min
